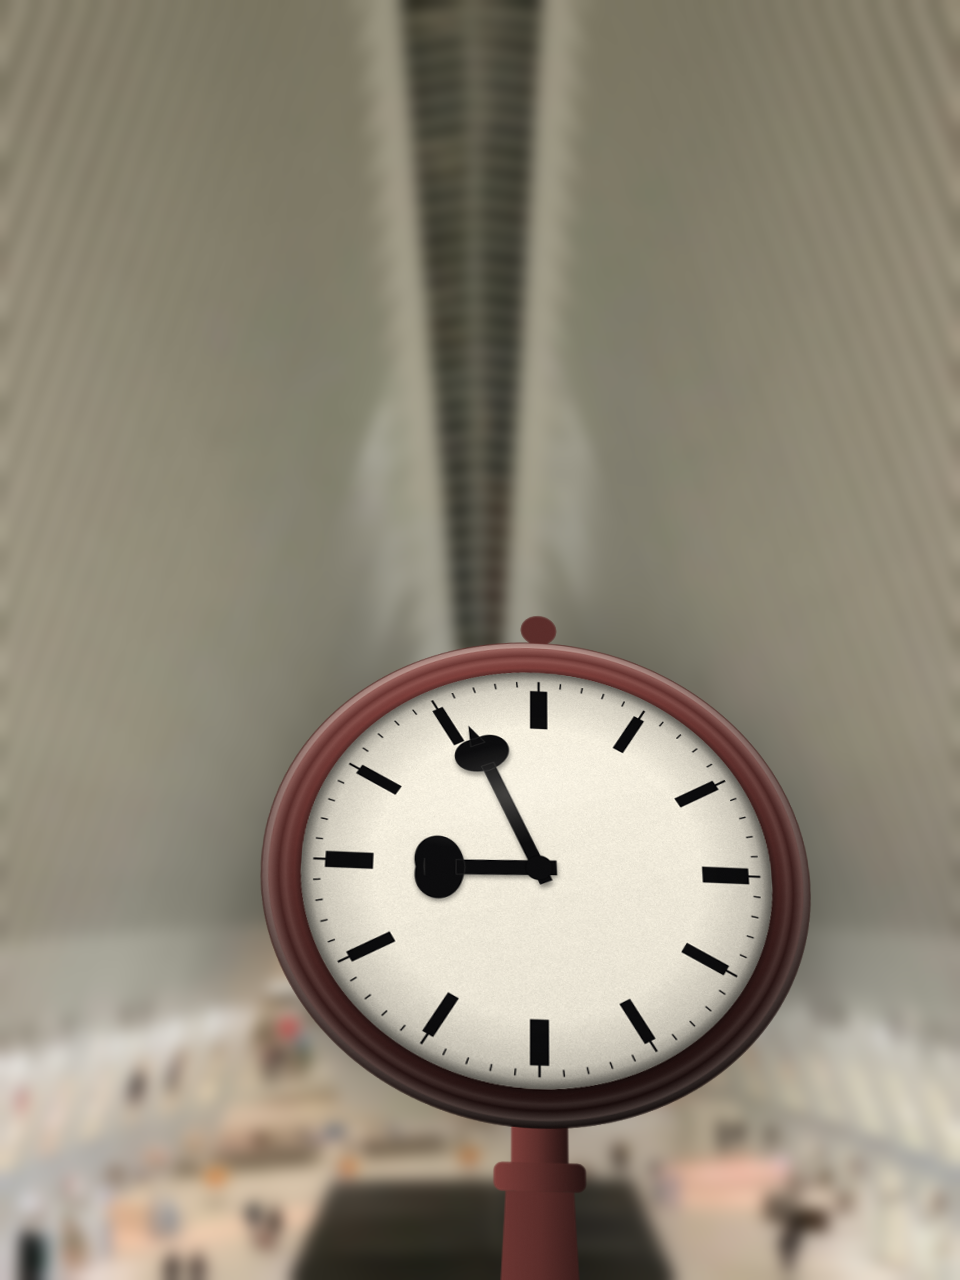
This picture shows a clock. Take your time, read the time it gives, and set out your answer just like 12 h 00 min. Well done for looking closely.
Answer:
8 h 56 min
